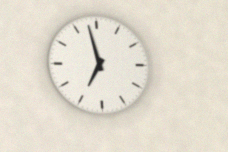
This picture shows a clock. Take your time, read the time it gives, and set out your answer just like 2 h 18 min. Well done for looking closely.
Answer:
6 h 58 min
